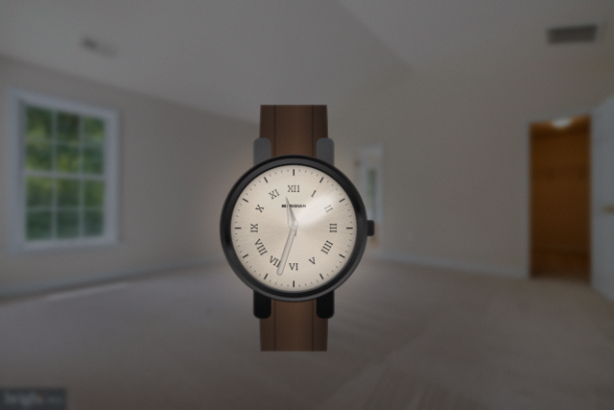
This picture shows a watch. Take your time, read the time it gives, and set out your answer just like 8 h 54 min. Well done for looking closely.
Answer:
11 h 33 min
